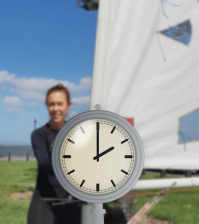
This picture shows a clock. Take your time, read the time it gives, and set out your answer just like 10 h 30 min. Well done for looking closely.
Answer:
2 h 00 min
